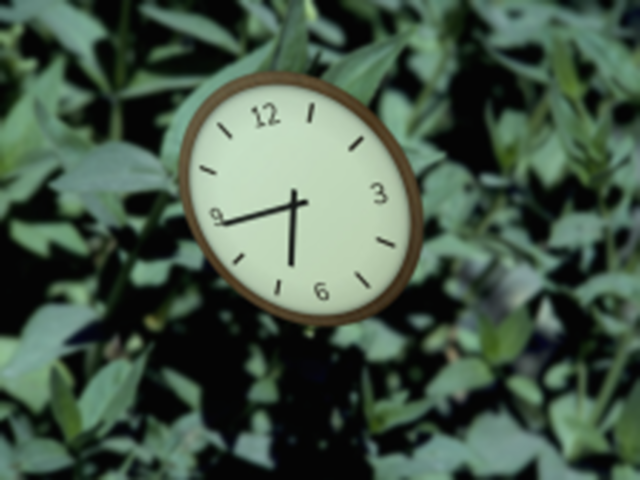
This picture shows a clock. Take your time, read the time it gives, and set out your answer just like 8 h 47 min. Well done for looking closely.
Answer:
6 h 44 min
